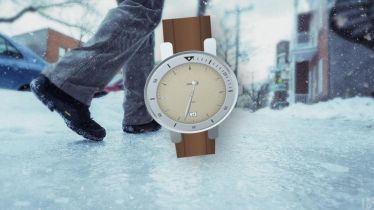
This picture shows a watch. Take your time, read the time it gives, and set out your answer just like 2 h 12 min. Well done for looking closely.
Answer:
12 h 33 min
